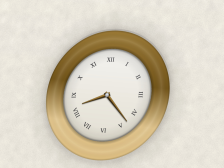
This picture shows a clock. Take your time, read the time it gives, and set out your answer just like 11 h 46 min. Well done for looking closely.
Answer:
8 h 23 min
